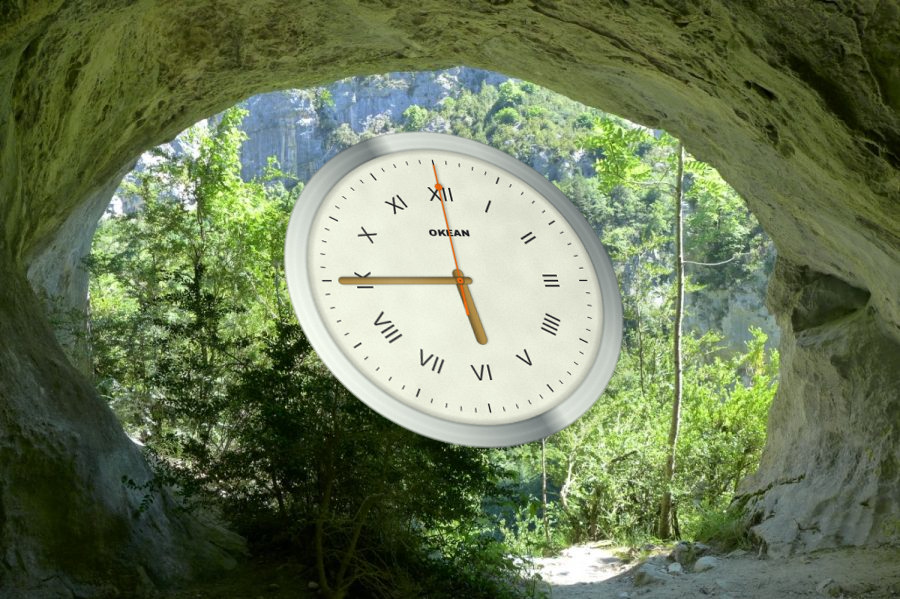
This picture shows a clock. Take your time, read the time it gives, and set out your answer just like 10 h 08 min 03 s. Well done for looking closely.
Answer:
5 h 45 min 00 s
